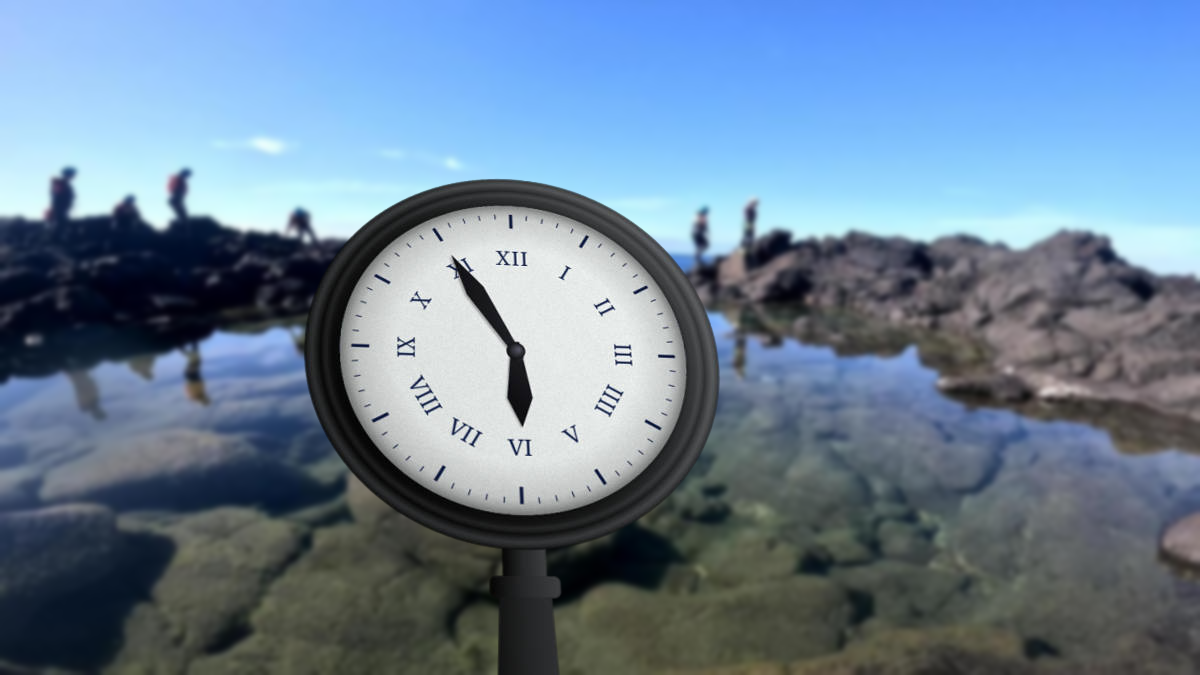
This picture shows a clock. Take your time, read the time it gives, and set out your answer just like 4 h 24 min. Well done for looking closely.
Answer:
5 h 55 min
